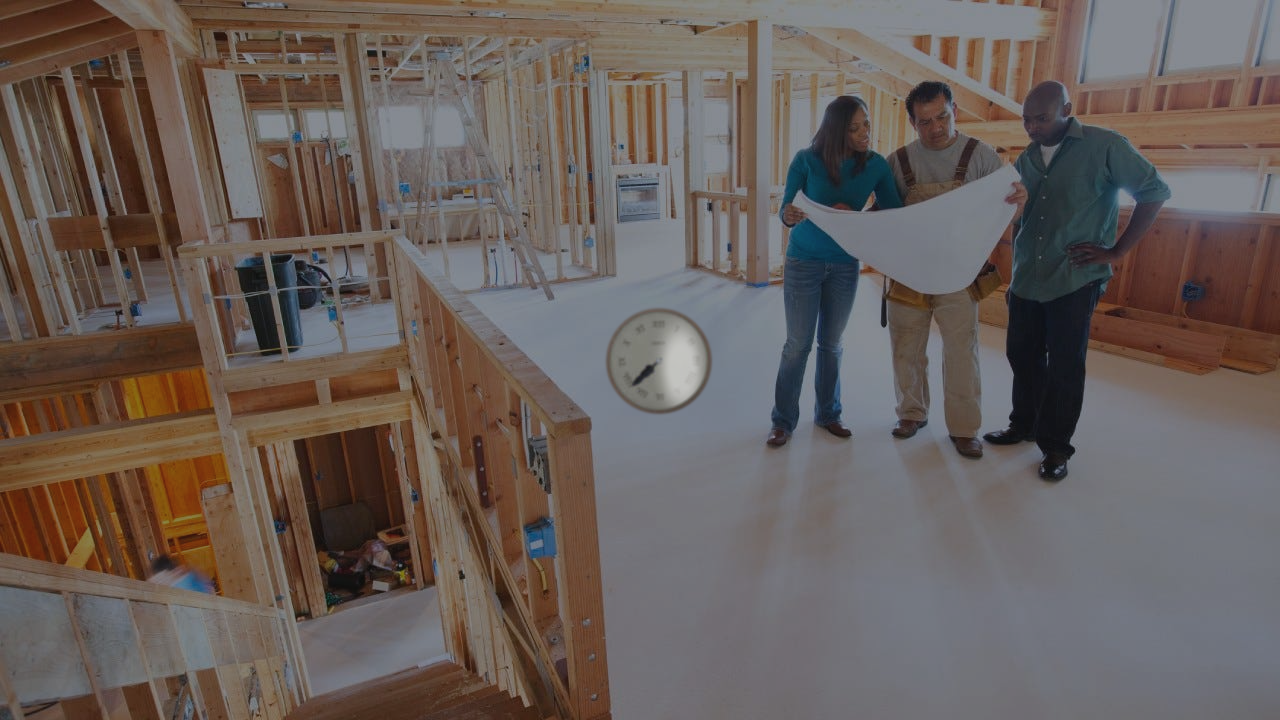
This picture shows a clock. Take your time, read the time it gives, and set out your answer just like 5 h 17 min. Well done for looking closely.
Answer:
7 h 38 min
